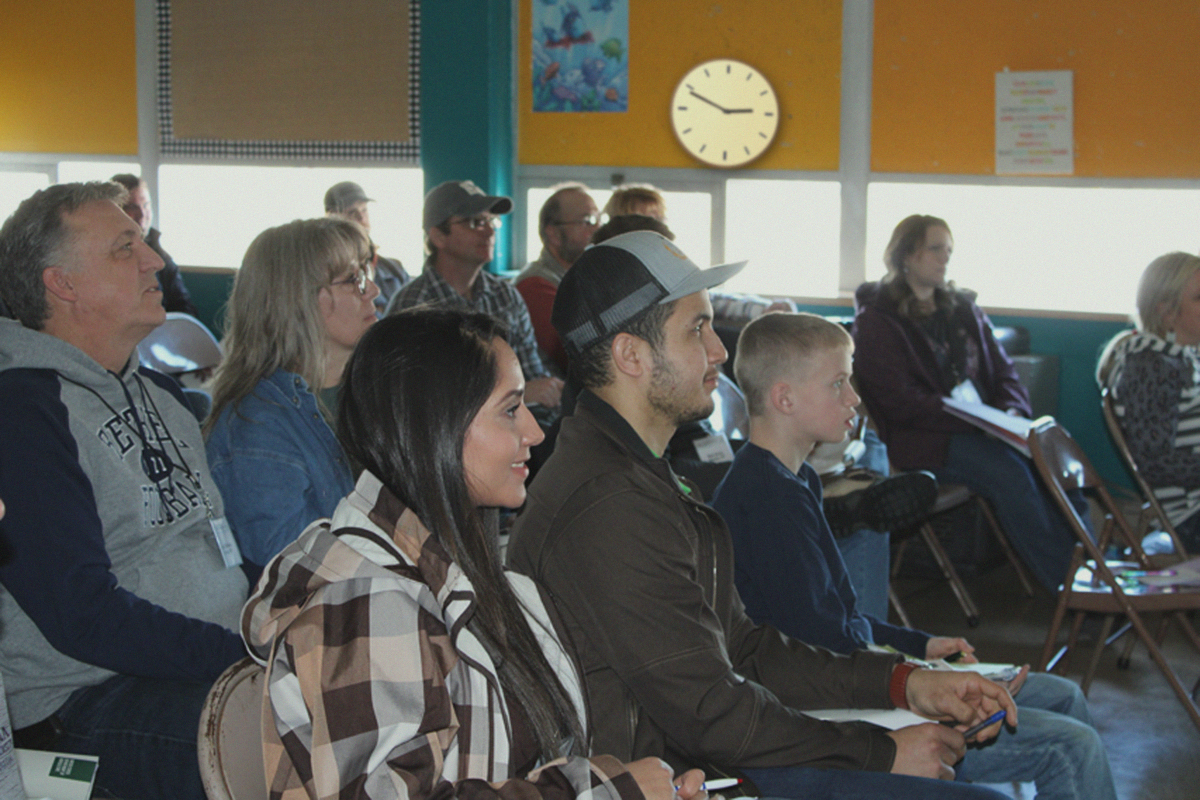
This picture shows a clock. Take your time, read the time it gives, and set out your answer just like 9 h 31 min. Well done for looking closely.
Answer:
2 h 49 min
